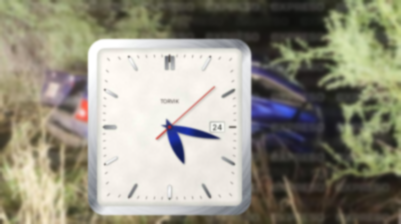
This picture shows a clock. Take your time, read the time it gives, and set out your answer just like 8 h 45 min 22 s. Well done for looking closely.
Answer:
5 h 17 min 08 s
